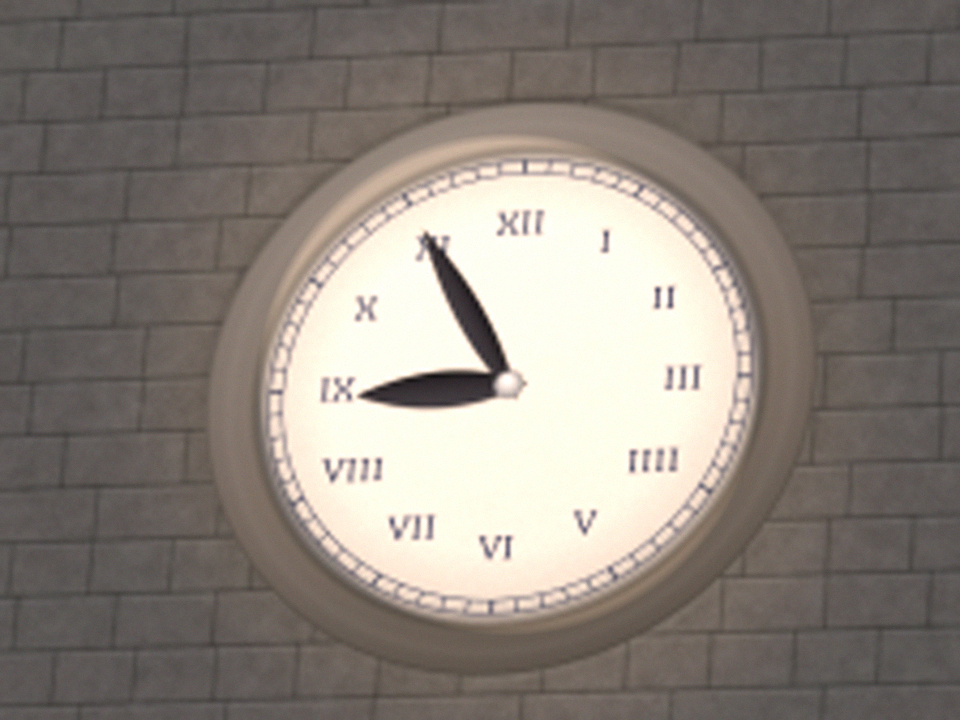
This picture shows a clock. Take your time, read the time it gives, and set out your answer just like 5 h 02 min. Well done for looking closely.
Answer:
8 h 55 min
